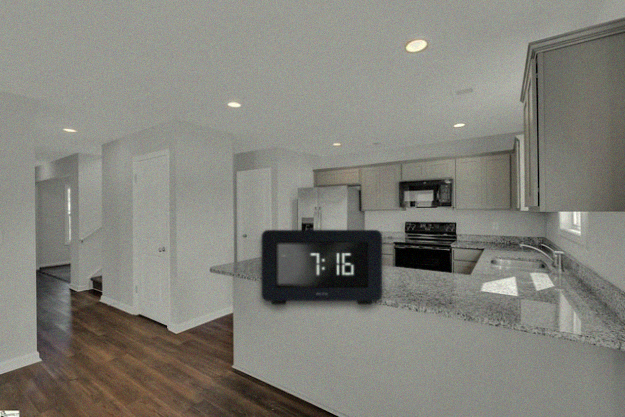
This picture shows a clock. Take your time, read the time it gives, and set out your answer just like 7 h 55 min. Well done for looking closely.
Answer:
7 h 16 min
